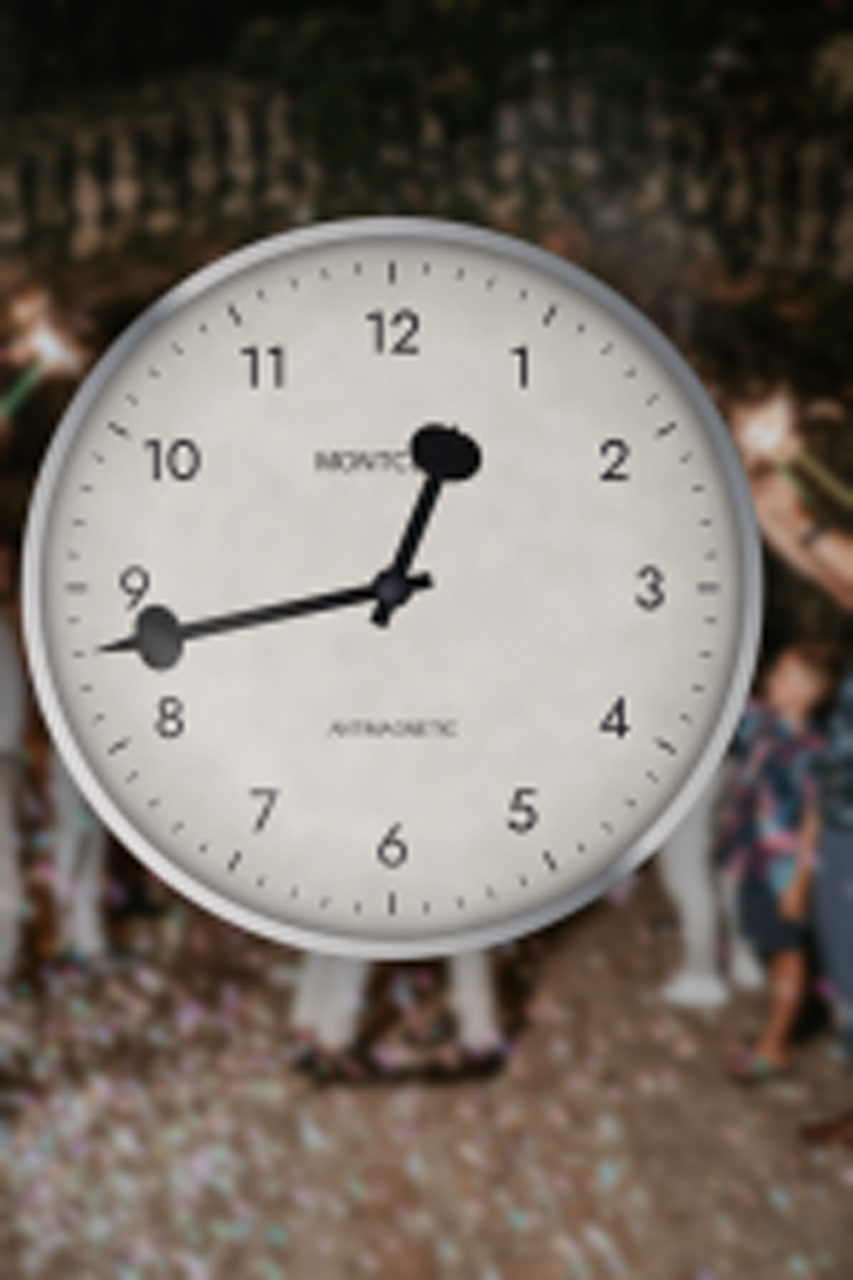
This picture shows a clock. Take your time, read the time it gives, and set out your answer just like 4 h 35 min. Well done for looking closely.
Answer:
12 h 43 min
